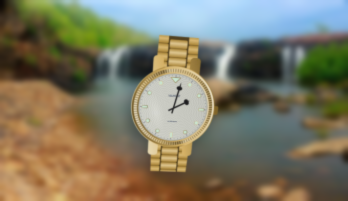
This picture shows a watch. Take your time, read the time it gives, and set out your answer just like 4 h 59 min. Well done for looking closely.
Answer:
2 h 02 min
